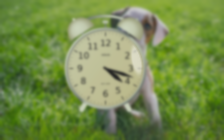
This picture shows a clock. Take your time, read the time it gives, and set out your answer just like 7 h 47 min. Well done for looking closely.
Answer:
4 h 18 min
